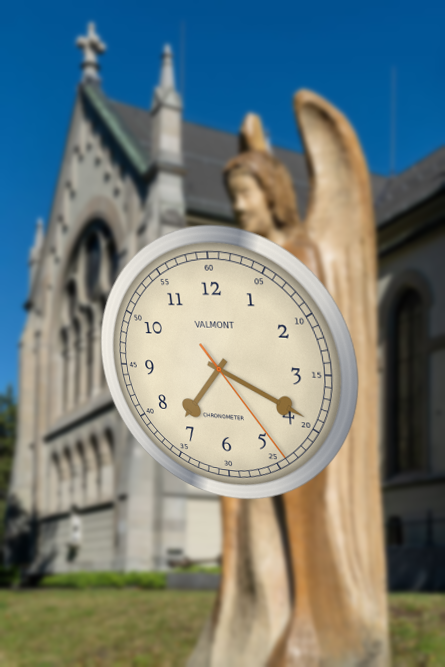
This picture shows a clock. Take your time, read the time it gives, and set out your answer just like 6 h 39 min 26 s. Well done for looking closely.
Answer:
7 h 19 min 24 s
